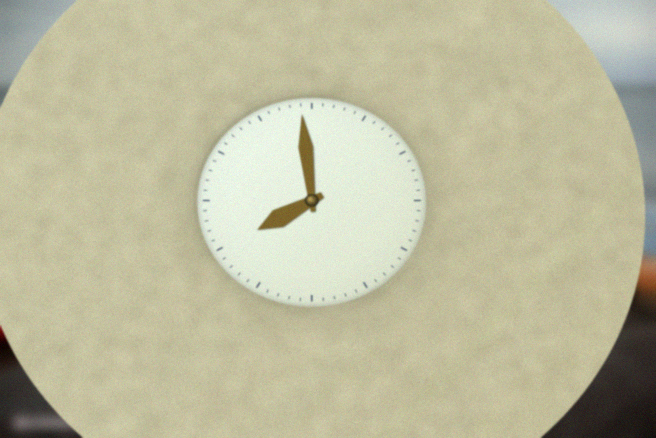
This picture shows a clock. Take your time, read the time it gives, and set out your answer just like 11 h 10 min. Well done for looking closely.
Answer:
7 h 59 min
